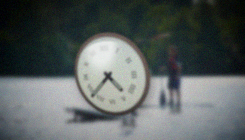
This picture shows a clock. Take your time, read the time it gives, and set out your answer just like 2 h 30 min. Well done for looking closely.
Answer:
4 h 38 min
